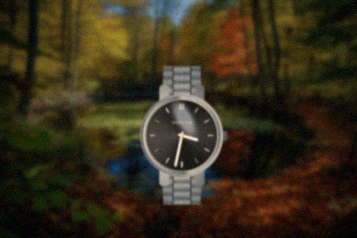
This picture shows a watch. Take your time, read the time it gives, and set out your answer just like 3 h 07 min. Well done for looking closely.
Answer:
3 h 32 min
